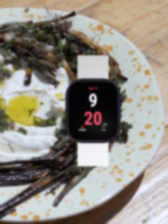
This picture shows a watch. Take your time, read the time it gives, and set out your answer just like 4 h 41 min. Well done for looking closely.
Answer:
9 h 20 min
